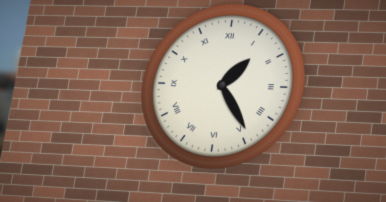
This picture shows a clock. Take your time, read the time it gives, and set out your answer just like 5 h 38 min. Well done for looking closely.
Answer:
1 h 24 min
